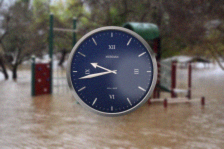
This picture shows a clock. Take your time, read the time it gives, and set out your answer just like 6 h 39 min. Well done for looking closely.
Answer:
9 h 43 min
